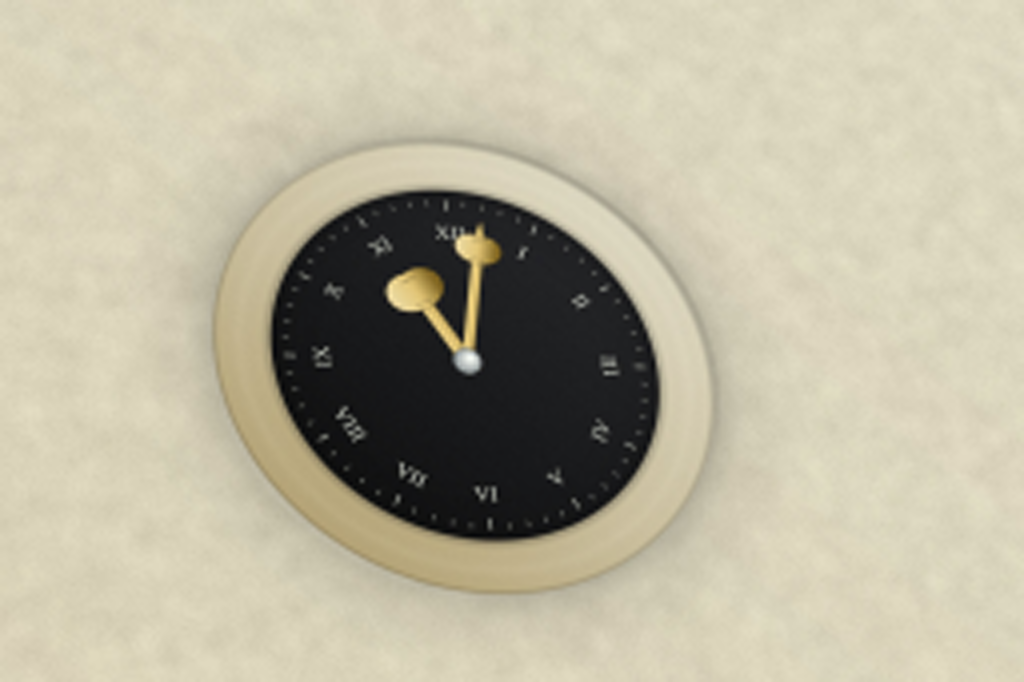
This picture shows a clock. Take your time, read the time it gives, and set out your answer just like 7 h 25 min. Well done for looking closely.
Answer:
11 h 02 min
